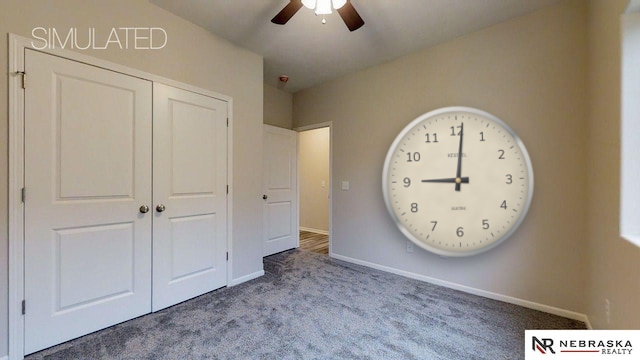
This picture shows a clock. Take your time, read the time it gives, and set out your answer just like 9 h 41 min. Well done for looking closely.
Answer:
9 h 01 min
